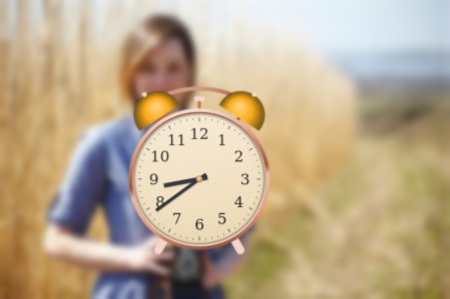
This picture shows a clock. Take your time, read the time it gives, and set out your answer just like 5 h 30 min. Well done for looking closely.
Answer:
8 h 39 min
